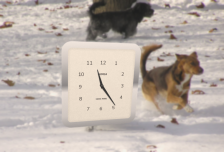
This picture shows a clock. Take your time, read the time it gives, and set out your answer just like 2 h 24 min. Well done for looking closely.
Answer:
11 h 24 min
